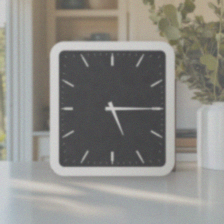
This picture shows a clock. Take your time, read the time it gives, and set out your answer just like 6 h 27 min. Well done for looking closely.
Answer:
5 h 15 min
